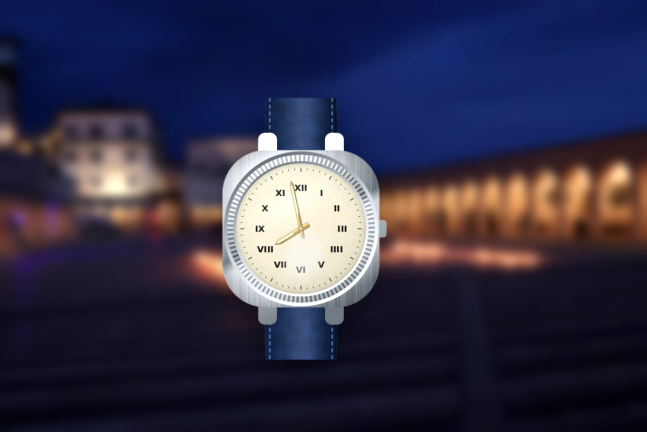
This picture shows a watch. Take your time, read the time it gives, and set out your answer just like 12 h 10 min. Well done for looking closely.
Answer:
7 h 58 min
